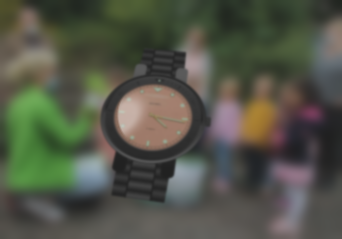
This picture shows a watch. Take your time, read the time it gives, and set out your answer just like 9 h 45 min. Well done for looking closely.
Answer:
4 h 16 min
